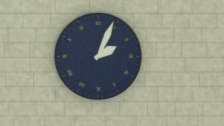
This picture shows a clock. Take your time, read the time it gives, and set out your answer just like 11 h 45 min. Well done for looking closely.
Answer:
2 h 04 min
